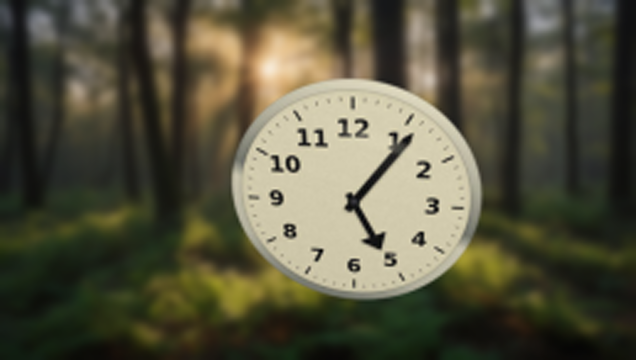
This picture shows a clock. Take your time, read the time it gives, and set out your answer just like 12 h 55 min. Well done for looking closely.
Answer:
5 h 06 min
